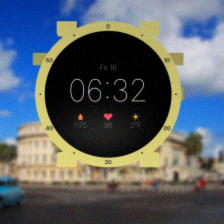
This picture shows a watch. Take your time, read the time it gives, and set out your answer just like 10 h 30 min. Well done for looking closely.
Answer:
6 h 32 min
